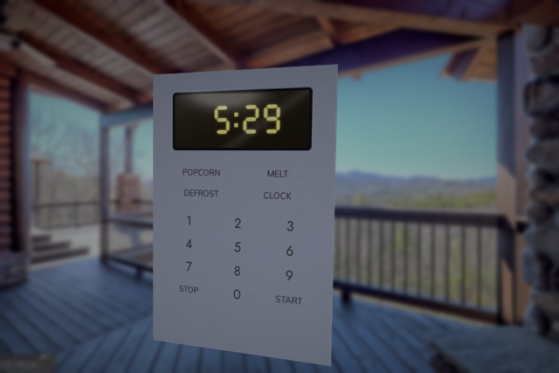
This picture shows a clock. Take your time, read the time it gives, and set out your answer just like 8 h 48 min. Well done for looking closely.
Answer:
5 h 29 min
